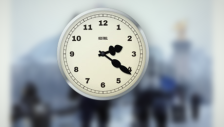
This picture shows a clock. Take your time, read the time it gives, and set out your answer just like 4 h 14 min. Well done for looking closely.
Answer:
2 h 21 min
